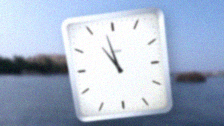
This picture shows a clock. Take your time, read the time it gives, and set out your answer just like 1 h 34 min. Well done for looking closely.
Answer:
10 h 58 min
